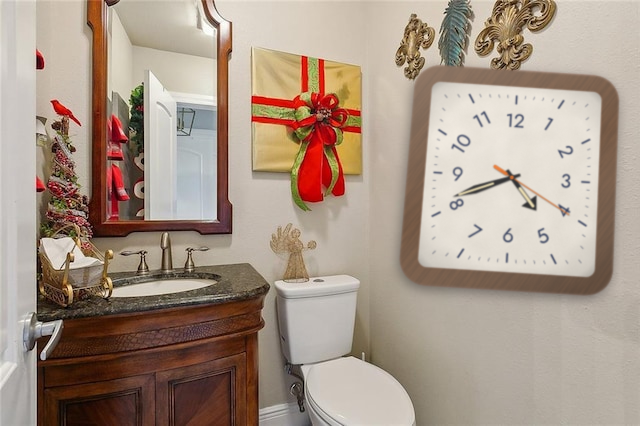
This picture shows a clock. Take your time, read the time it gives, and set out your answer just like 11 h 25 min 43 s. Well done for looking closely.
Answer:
4 h 41 min 20 s
